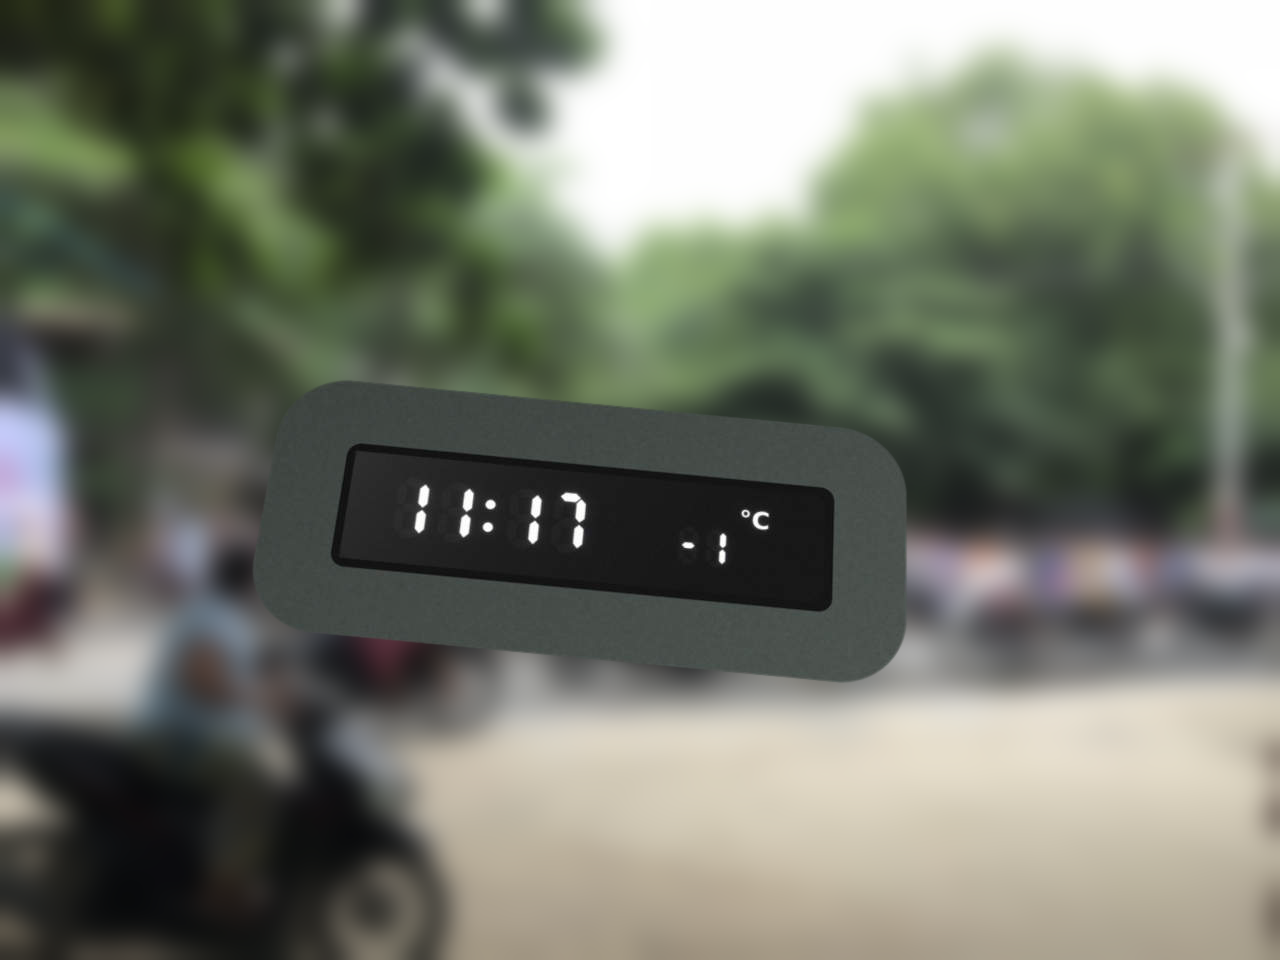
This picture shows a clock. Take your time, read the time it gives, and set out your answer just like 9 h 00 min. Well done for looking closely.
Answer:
11 h 17 min
